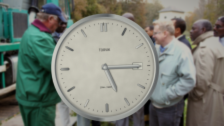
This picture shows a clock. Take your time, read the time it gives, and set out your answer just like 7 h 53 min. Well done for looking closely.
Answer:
5 h 15 min
